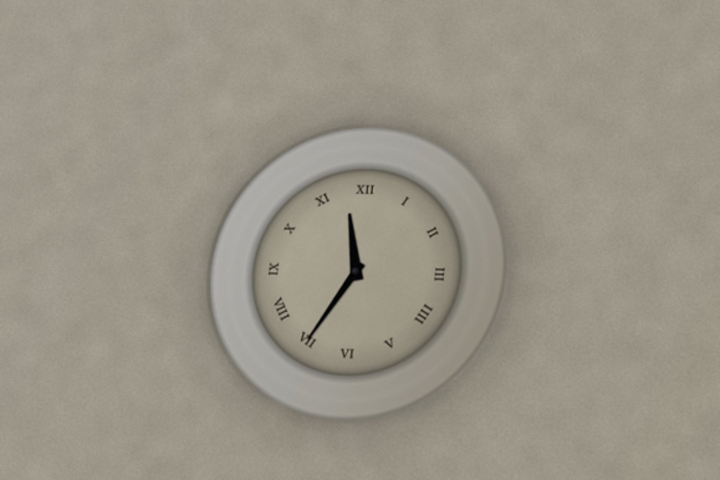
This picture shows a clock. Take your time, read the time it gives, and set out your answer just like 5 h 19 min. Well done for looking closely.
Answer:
11 h 35 min
